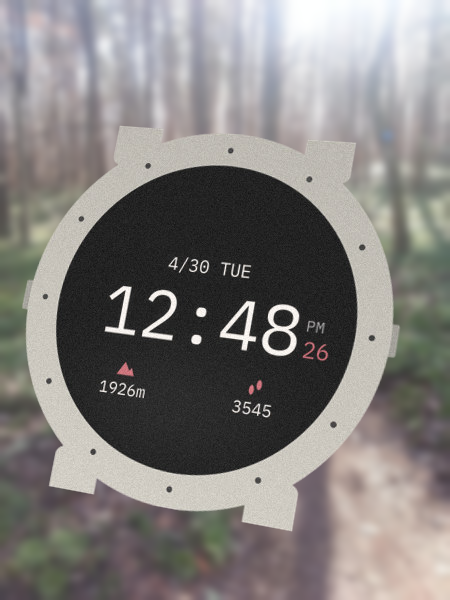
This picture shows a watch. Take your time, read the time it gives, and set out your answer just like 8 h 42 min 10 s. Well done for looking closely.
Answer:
12 h 48 min 26 s
